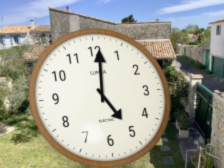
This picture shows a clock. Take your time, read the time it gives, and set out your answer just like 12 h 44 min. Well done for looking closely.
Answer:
5 h 01 min
